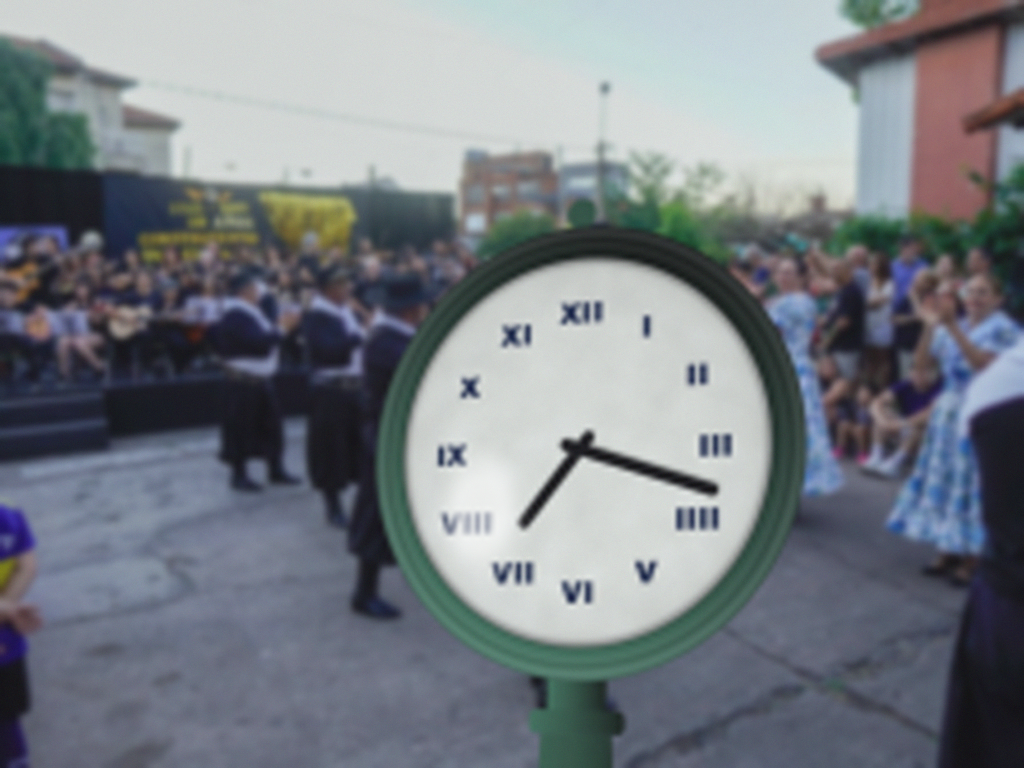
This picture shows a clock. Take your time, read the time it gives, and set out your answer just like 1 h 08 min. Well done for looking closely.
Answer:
7 h 18 min
